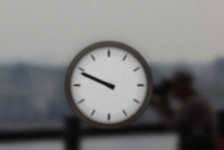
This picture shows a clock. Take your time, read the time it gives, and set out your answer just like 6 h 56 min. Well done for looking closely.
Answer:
9 h 49 min
